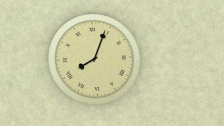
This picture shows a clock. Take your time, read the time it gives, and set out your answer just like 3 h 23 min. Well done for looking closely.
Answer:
8 h 04 min
